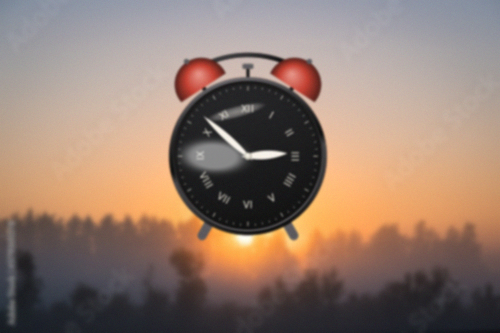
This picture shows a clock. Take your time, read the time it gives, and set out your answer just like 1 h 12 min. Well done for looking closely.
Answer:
2 h 52 min
